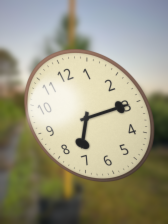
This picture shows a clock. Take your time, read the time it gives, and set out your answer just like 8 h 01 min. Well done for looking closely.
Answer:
7 h 15 min
